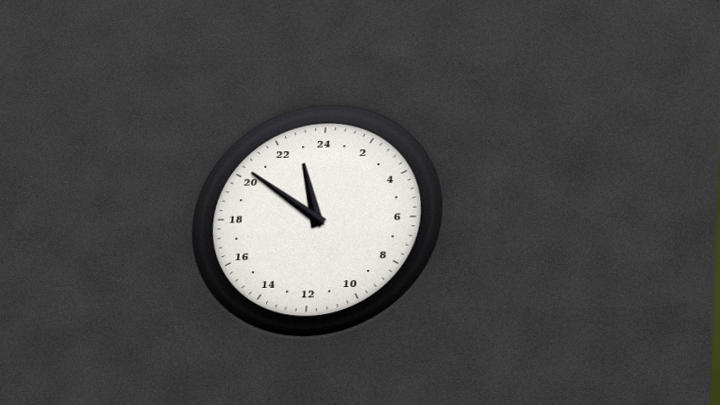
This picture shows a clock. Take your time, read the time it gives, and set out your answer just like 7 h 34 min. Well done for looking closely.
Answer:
22 h 51 min
